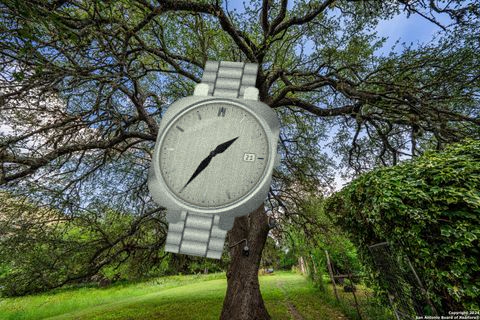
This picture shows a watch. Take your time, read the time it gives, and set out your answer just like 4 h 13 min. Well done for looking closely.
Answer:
1 h 35 min
